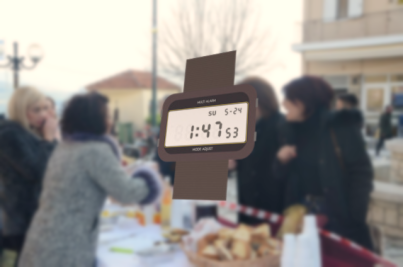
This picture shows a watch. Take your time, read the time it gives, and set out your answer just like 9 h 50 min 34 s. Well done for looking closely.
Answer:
1 h 47 min 53 s
